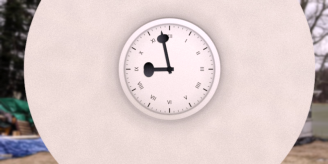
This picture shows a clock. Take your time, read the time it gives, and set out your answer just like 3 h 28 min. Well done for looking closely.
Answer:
8 h 58 min
